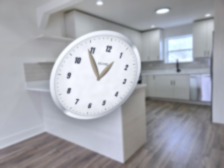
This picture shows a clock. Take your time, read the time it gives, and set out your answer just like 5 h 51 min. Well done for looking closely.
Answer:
12 h 54 min
